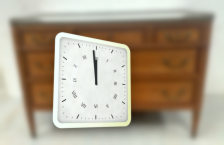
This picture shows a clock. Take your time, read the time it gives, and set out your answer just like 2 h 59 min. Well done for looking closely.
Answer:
11 h 59 min
